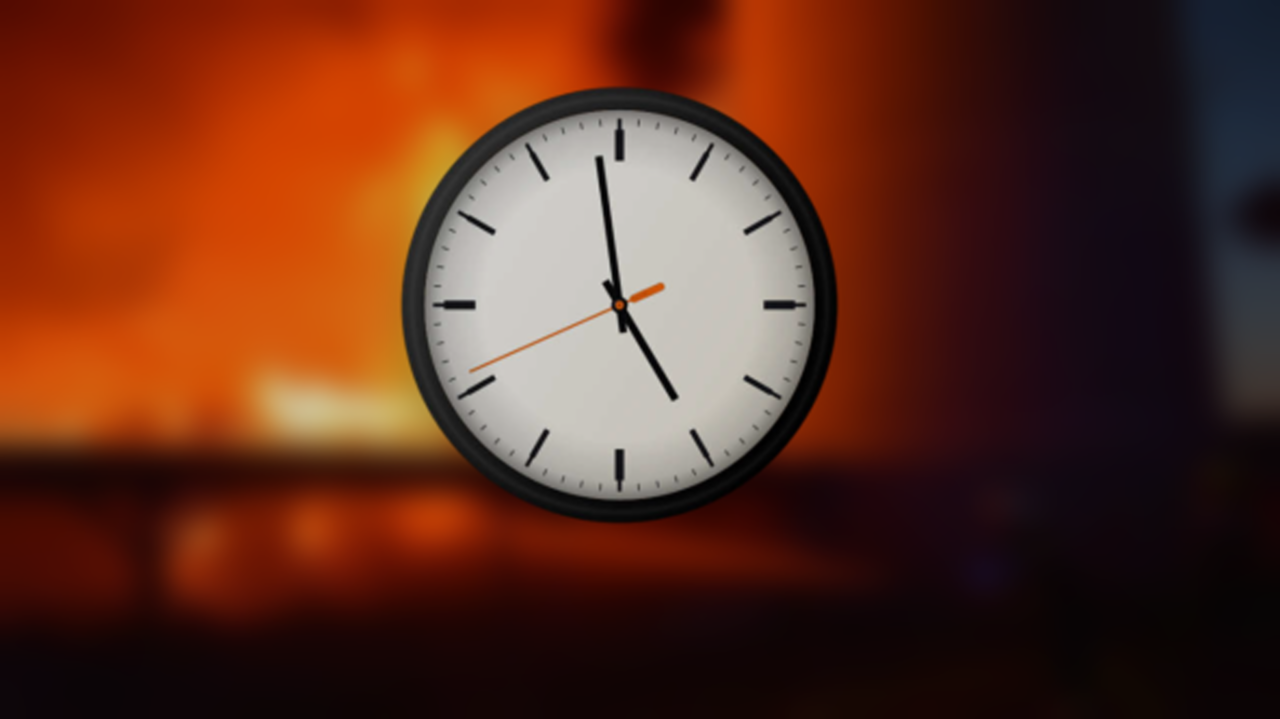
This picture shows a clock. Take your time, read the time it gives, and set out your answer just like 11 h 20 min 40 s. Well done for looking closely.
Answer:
4 h 58 min 41 s
